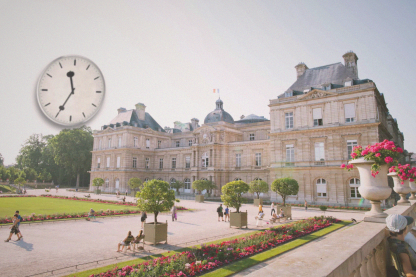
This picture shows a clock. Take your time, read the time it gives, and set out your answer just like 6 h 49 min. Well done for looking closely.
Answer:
11 h 35 min
